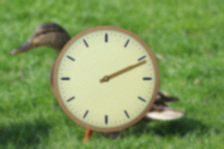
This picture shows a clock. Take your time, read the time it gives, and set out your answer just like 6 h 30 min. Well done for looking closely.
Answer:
2 h 11 min
